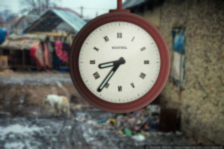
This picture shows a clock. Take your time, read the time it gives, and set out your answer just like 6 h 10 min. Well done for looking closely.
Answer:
8 h 36 min
